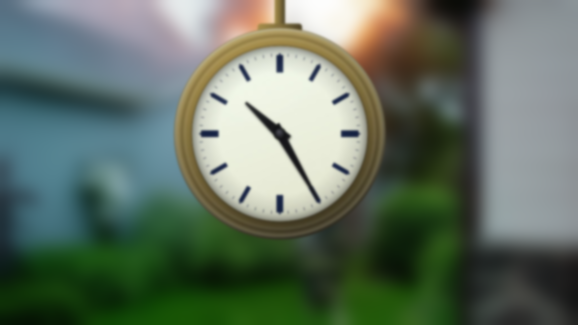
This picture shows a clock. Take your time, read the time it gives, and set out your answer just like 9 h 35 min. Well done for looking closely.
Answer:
10 h 25 min
